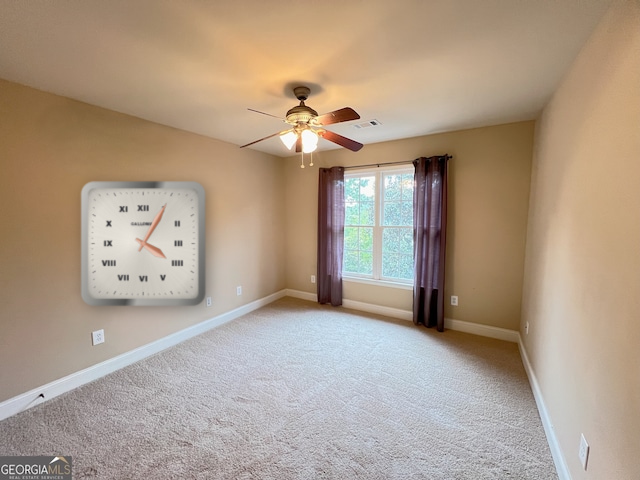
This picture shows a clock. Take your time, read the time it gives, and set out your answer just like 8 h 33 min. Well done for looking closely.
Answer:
4 h 05 min
